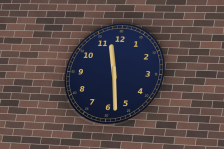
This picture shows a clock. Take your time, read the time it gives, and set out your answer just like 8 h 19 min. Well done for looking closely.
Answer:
11 h 28 min
